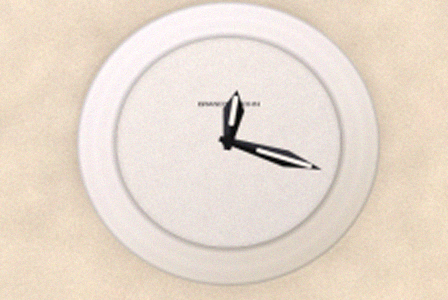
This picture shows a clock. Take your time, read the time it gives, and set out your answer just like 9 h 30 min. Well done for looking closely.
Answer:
12 h 18 min
